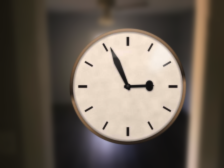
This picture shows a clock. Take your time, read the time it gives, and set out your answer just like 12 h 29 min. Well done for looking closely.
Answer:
2 h 56 min
